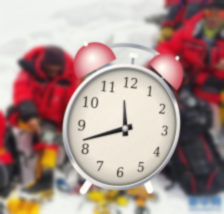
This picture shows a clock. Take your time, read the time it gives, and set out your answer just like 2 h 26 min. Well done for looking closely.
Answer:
11 h 42 min
